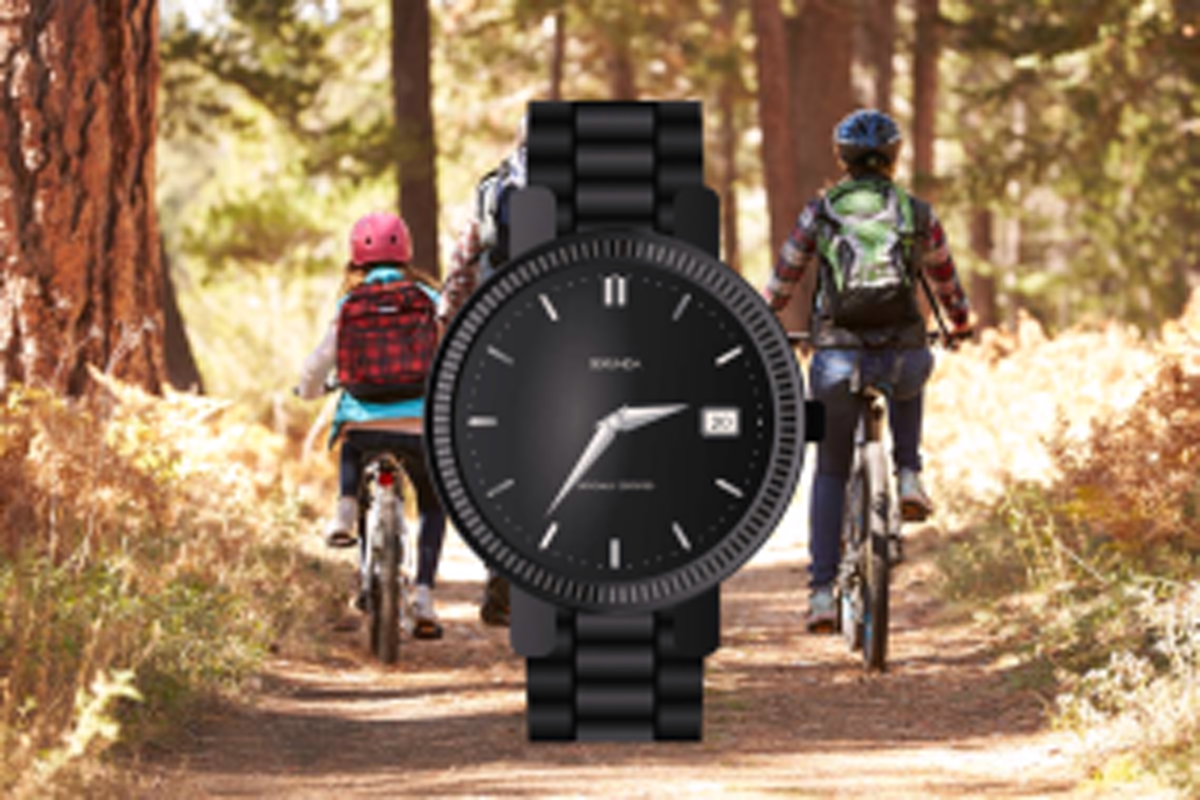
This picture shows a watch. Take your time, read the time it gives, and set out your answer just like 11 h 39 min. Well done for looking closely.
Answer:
2 h 36 min
